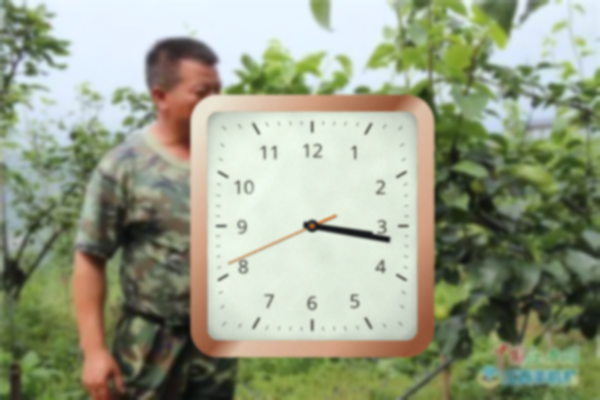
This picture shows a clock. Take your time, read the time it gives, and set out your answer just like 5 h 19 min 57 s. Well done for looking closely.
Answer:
3 h 16 min 41 s
